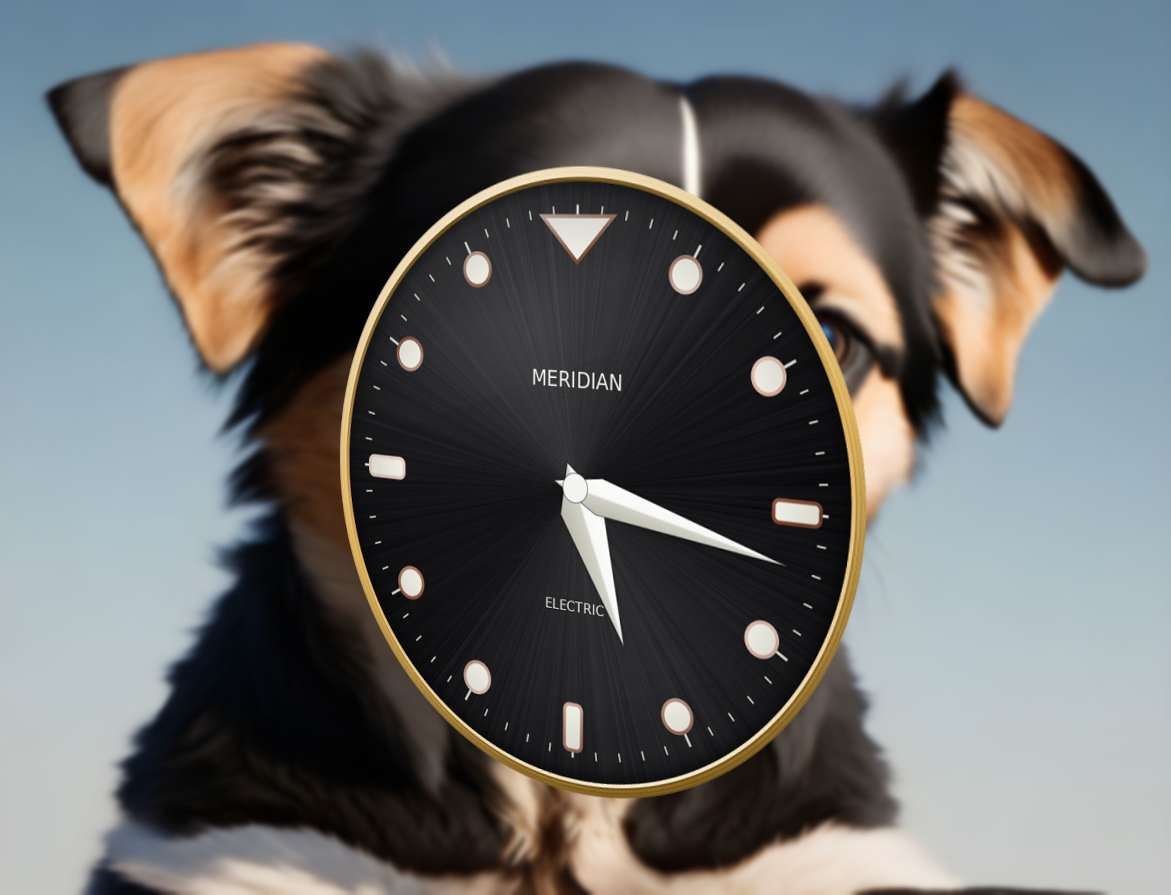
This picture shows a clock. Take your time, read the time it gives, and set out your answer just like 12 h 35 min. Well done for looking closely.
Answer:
5 h 17 min
